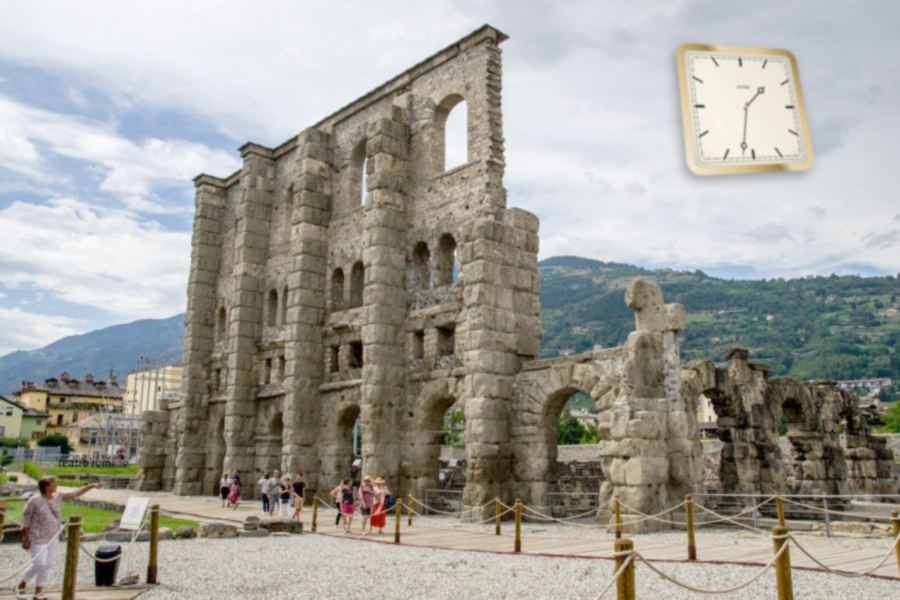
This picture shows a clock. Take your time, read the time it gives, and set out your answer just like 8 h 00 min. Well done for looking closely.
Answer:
1 h 32 min
